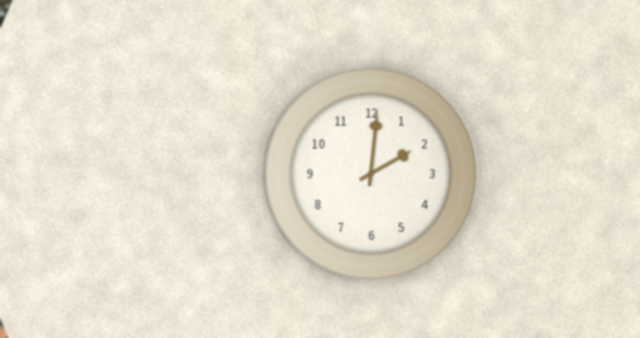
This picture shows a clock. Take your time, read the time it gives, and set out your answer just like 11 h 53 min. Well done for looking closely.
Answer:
2 h 01 min
